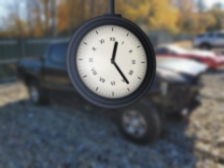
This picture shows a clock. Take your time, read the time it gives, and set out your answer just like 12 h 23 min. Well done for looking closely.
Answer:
12 h 24 min
